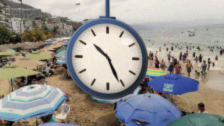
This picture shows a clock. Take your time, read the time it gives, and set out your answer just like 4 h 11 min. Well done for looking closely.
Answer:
10 h 26 min
